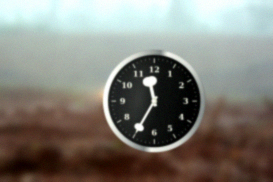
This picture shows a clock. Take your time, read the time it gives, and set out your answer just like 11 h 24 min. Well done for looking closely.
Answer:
11 h 35 min
